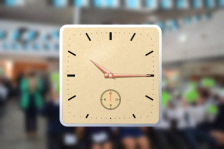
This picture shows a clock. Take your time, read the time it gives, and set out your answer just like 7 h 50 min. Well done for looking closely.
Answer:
10 h 15 min
